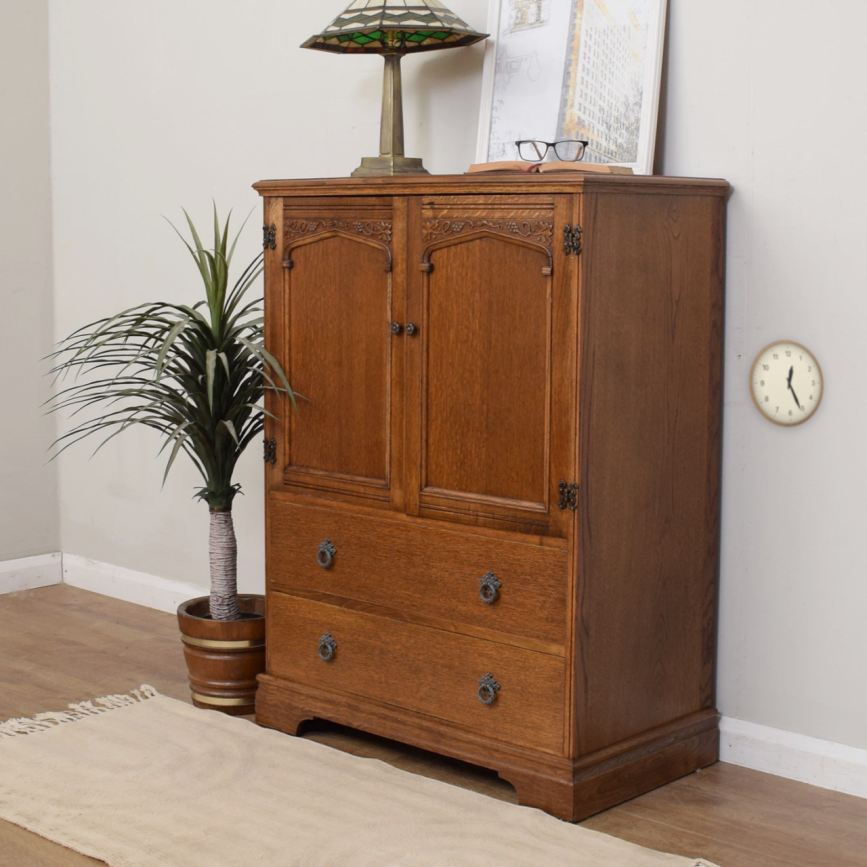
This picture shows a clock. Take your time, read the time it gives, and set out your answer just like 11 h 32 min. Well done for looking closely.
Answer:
12 h 26 min
